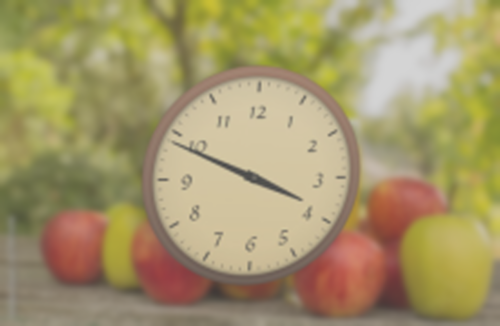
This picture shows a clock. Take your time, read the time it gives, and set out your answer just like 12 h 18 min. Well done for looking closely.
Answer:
3 h 49 min
